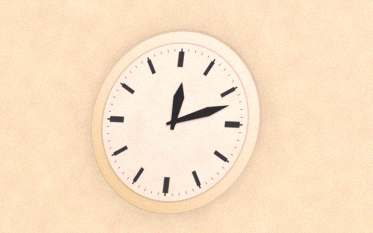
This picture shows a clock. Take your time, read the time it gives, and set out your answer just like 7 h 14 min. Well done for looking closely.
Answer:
12 h 12 min
